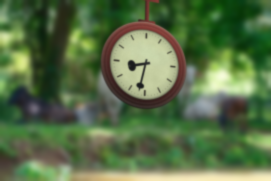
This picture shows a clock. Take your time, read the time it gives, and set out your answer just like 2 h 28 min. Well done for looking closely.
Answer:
8 h 32 min
